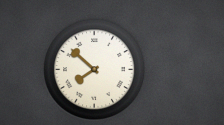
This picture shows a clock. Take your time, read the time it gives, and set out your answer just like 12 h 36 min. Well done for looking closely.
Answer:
7 h 52 min
